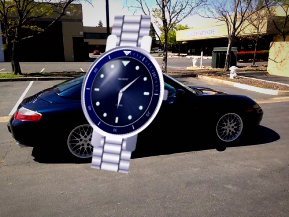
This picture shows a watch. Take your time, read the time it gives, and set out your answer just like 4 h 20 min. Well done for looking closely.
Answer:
6 h 08 min
